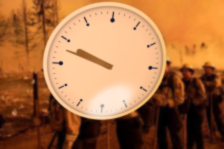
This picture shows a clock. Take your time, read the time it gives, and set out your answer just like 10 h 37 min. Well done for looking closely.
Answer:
9 h 48 min
